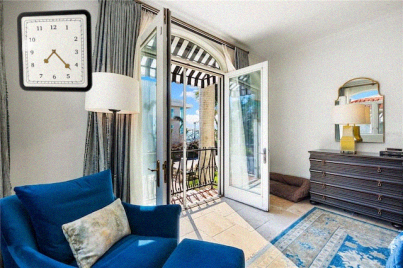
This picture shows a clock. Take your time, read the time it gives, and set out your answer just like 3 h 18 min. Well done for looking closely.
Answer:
7 h 23 min
